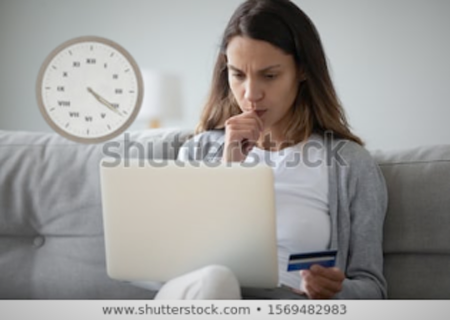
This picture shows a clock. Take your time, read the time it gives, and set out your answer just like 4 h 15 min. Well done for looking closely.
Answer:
4 h 21 min
